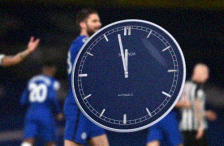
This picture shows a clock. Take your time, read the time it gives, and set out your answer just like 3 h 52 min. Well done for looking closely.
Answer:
11 h 58 min
